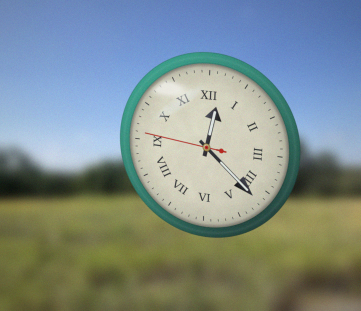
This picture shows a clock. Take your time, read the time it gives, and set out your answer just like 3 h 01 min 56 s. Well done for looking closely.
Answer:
12 h 21 min 46 s
